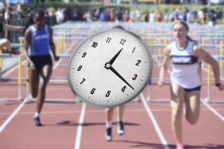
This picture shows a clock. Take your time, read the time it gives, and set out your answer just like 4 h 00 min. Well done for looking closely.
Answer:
12 h 18 min
